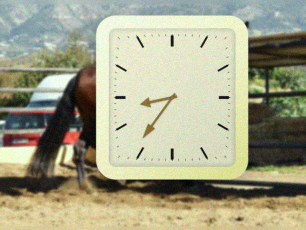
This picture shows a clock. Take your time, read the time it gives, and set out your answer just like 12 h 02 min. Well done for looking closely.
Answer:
8 h 36 min
